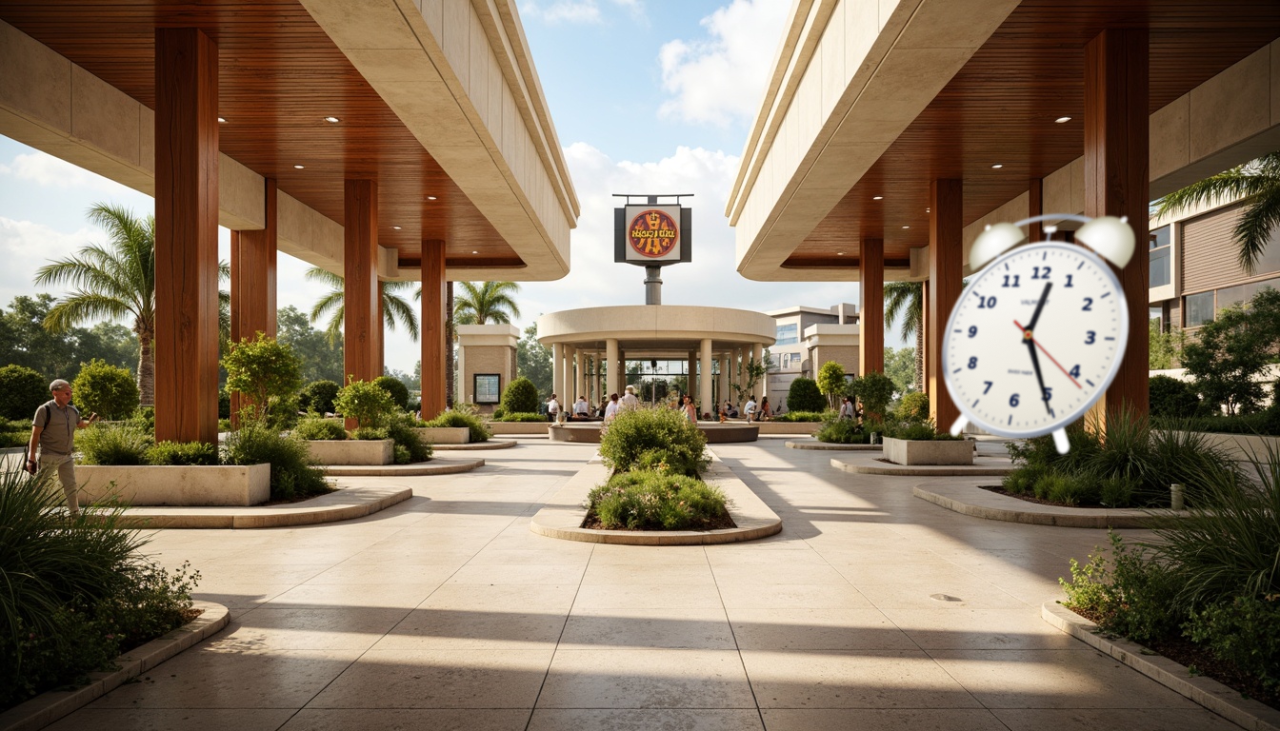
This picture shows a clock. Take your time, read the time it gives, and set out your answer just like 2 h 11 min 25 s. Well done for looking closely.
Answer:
12 h 25 min 21 s
